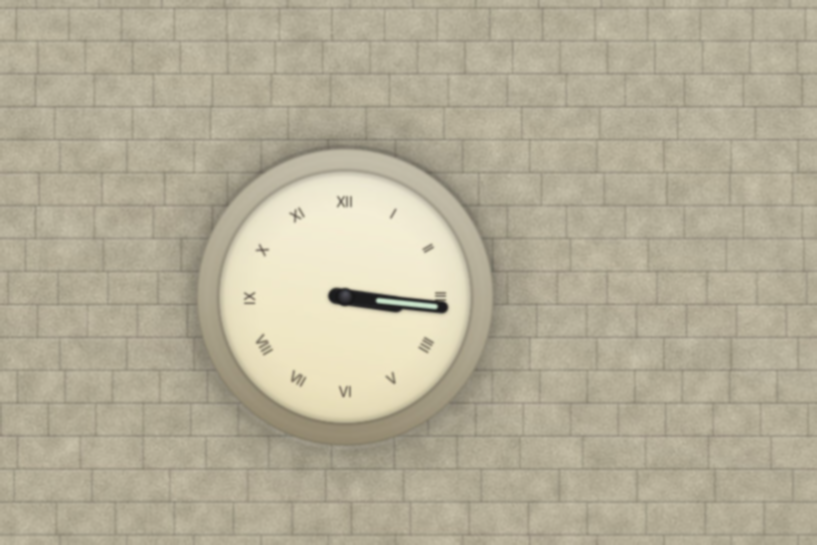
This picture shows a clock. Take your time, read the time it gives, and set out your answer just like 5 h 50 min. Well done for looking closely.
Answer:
3 h 16 min
